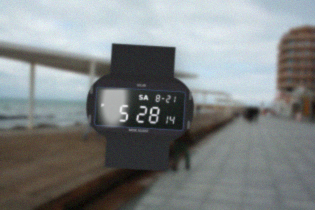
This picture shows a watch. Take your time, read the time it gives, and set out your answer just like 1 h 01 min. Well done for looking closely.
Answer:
5 h 28 min
